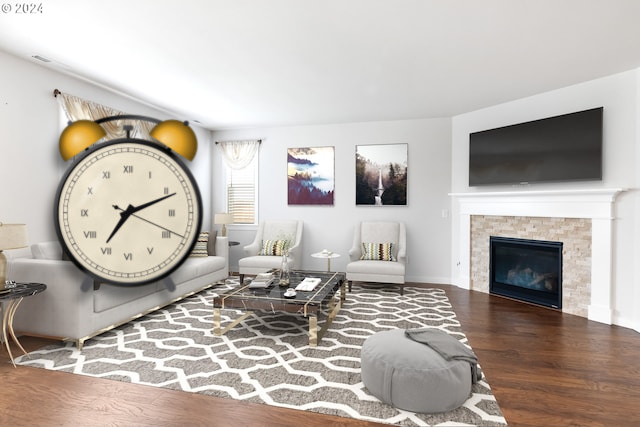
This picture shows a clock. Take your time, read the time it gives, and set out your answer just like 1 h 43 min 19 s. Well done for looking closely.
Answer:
7 h 11 min 19 s
